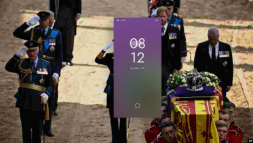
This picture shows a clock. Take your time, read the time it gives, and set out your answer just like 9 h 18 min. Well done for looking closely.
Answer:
8 h 12 min
